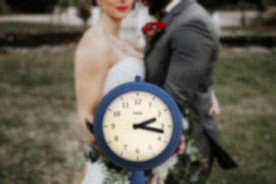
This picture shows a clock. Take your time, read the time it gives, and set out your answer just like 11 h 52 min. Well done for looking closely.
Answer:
2 h 17 min
